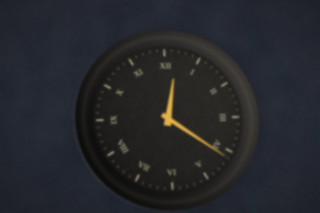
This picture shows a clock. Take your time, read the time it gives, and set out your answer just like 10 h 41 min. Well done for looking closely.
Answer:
12 h 21 min
